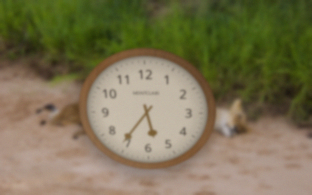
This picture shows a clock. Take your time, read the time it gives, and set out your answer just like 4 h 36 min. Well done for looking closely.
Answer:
5 h 36 min
